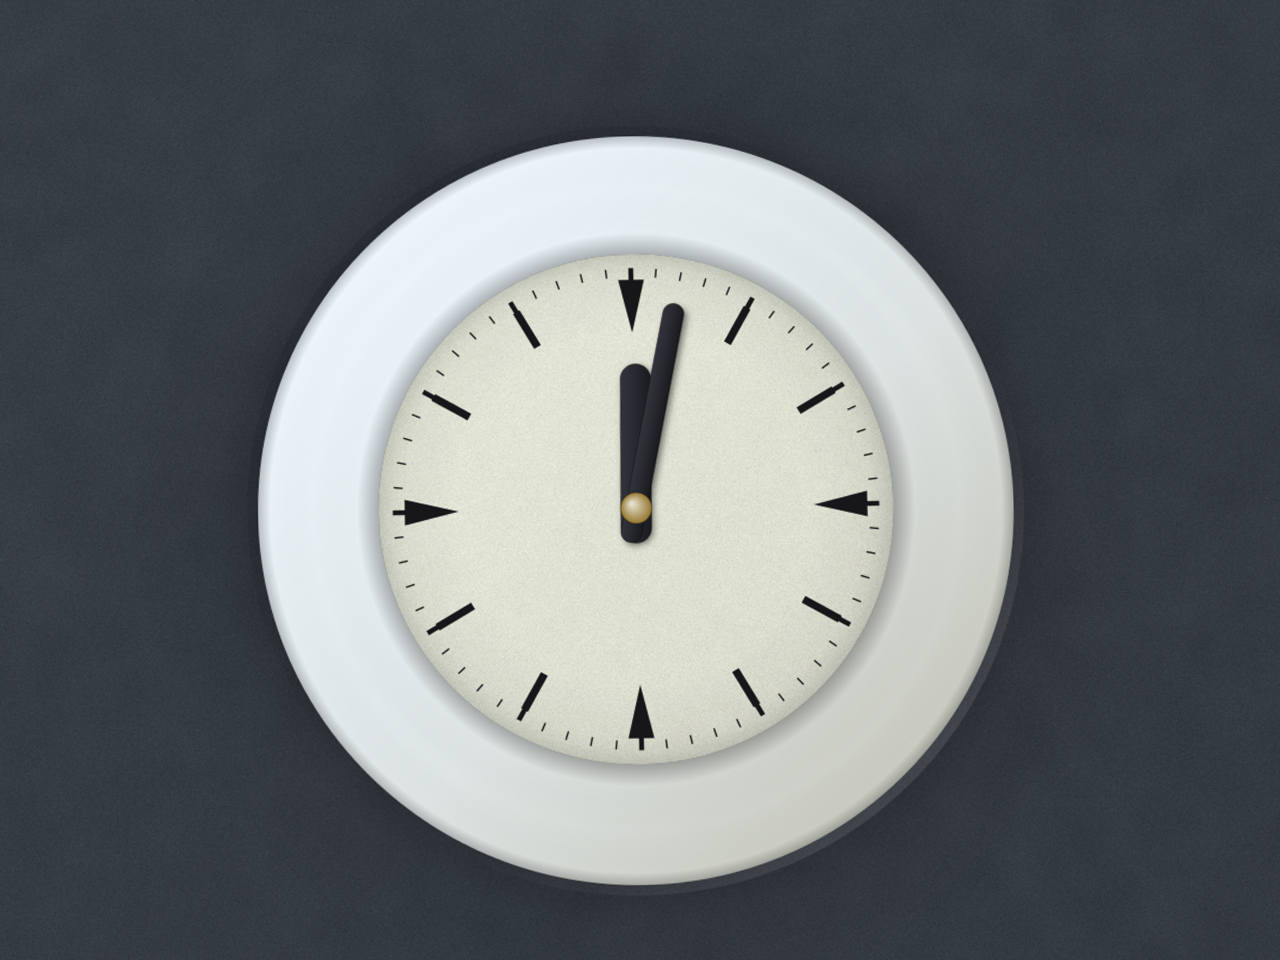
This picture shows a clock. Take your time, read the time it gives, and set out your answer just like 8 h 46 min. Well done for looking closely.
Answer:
12 h 02 min
